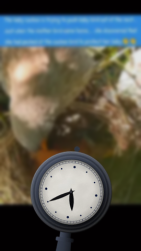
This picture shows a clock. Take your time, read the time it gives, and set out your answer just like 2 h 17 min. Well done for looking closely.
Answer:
5 h 40 min
